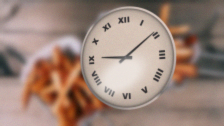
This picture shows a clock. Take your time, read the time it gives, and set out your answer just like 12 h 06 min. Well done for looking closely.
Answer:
9 h 09 min
